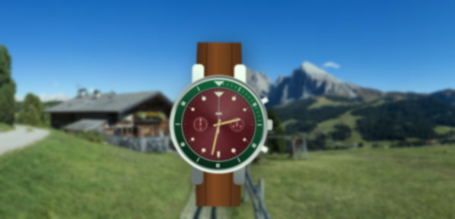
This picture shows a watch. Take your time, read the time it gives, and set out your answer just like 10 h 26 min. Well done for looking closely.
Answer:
2 h 32 min
